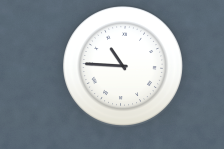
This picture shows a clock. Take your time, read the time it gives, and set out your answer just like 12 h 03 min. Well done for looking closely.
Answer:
10 h 45 min
